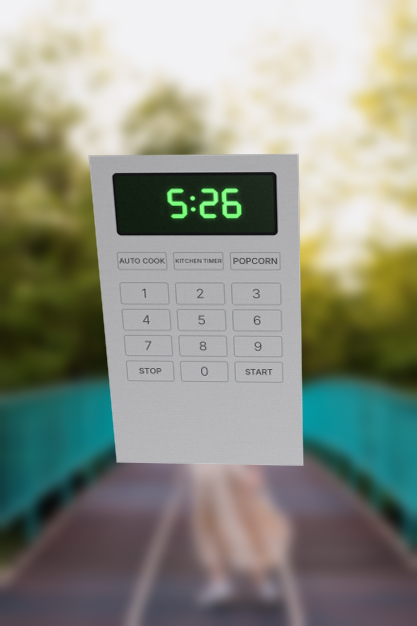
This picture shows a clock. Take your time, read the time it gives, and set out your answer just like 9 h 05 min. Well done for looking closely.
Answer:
5 h 26 min
